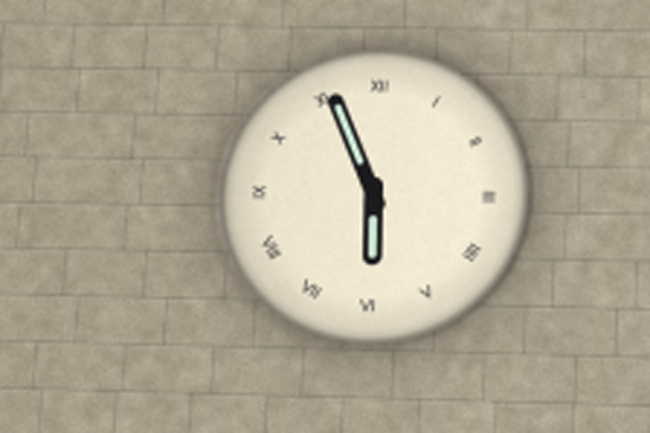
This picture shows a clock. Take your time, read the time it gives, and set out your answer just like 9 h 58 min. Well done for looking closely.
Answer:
5 h 56 min
